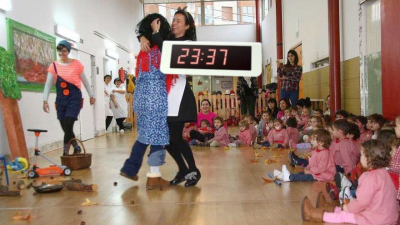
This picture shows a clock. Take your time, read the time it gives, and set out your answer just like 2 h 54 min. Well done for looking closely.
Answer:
23 h 37 min
